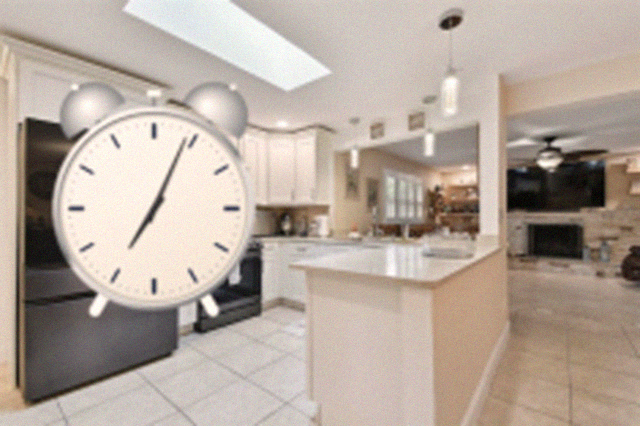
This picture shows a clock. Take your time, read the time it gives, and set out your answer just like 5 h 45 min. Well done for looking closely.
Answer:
7 h 04 min
